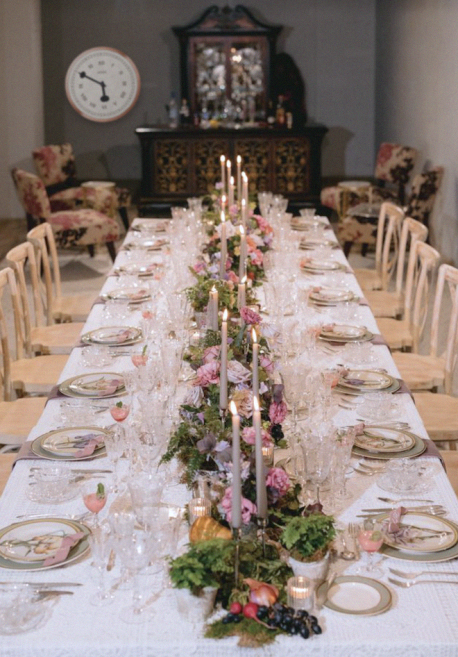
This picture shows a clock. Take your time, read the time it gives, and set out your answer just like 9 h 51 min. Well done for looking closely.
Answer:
5 h 50 min
